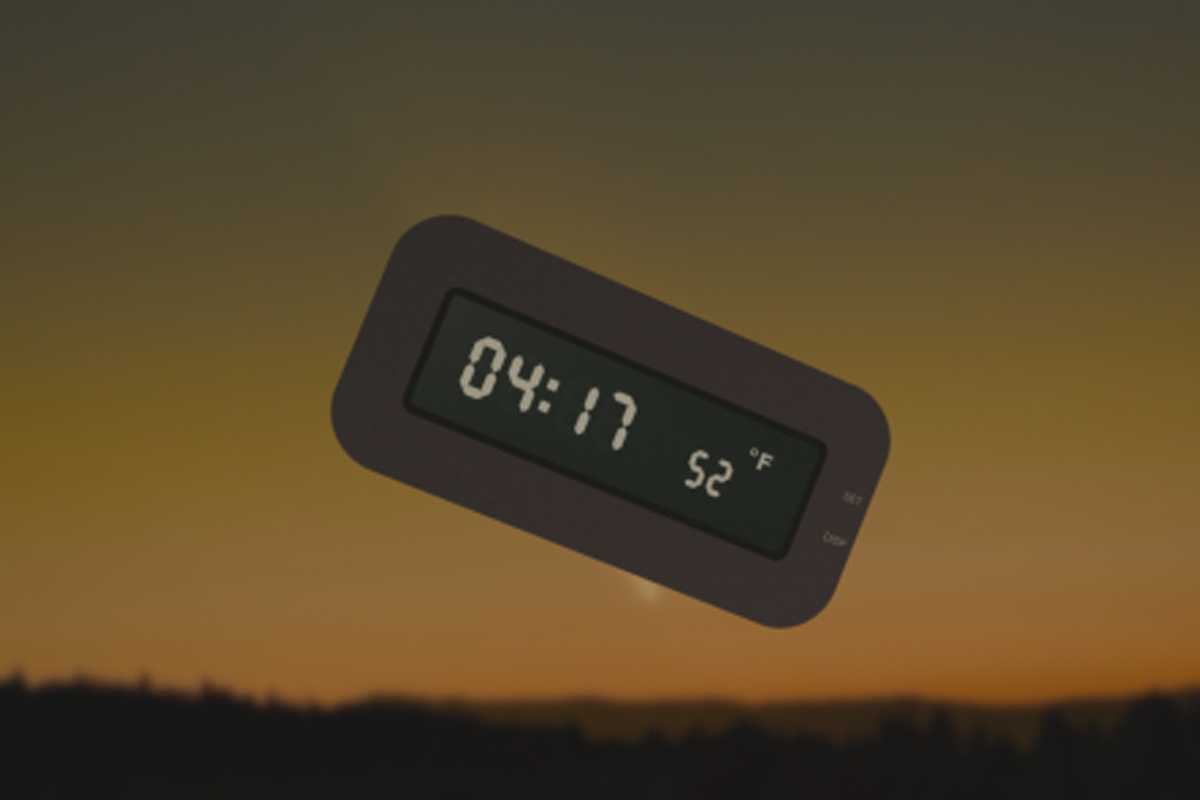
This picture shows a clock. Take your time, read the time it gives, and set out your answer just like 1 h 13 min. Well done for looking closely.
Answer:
4 h 17 min
